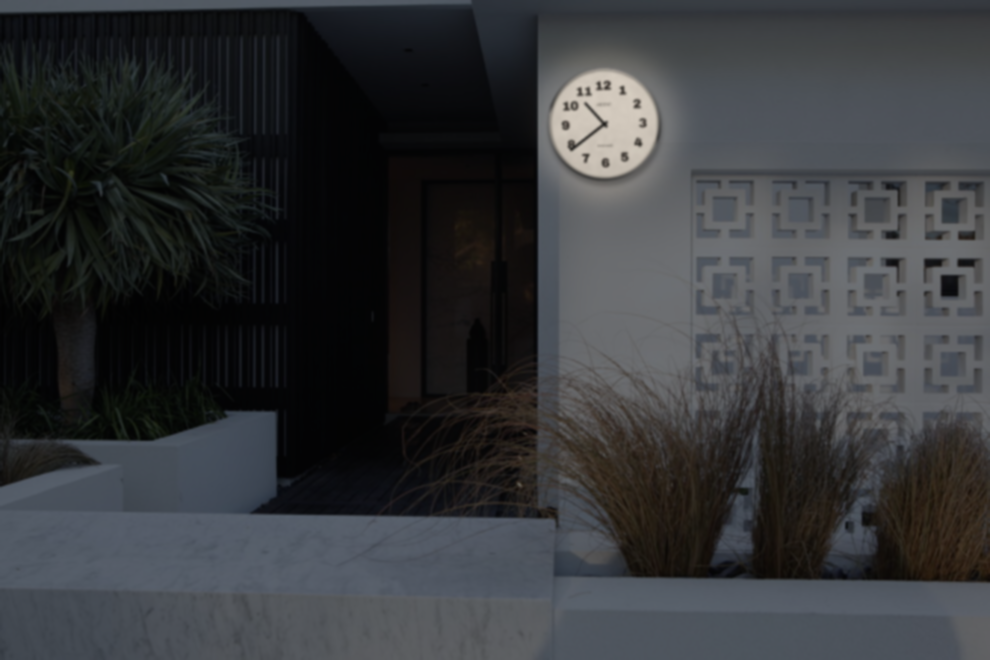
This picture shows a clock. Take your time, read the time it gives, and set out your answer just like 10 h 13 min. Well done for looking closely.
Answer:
10 h 39 min
